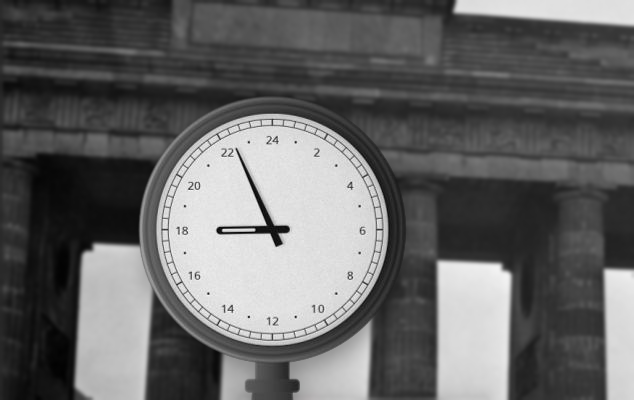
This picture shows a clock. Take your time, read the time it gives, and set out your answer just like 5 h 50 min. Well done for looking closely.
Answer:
17 h 56 min
